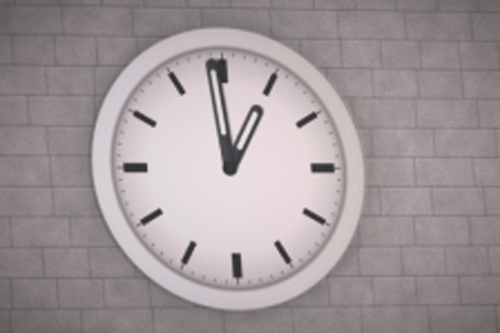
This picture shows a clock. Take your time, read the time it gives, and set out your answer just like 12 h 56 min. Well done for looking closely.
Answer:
12 h 59 min
